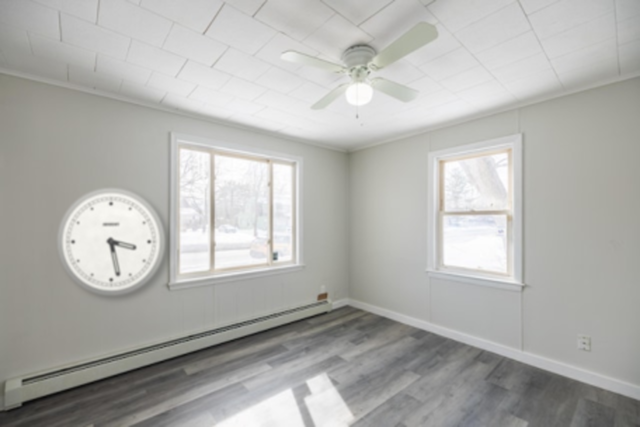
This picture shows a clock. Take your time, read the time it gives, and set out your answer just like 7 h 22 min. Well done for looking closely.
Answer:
3 h 28 min
